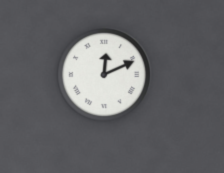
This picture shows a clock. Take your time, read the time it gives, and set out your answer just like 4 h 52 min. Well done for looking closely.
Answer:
12 h 11 min
